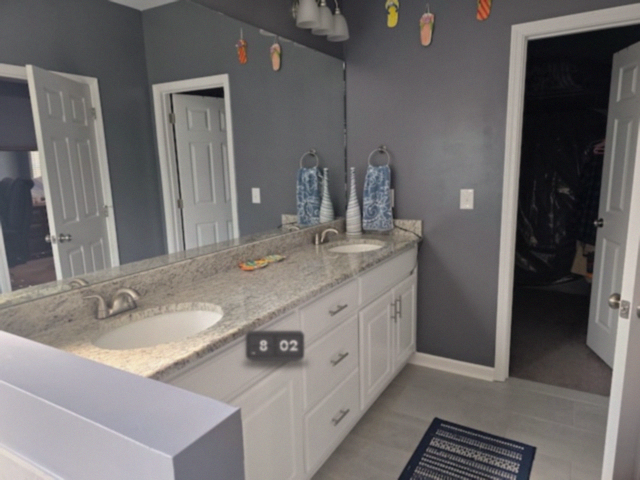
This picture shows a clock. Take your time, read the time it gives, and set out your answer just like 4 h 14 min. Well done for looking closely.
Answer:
8 h 02 min
